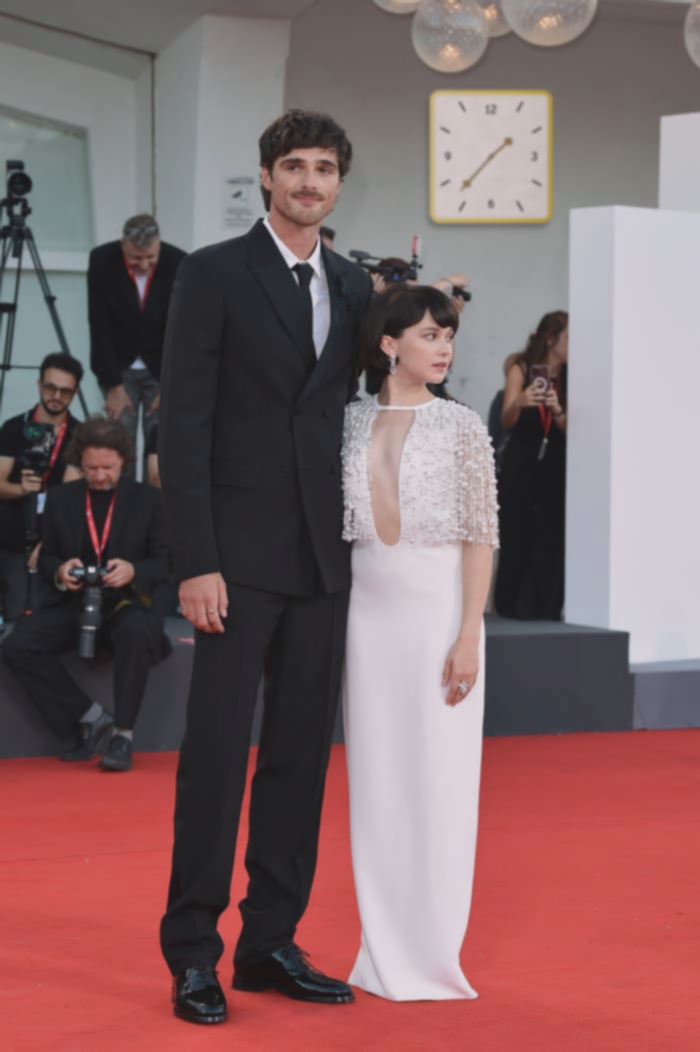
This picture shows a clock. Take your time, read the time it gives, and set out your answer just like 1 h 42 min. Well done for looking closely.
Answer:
1 h 37 min
